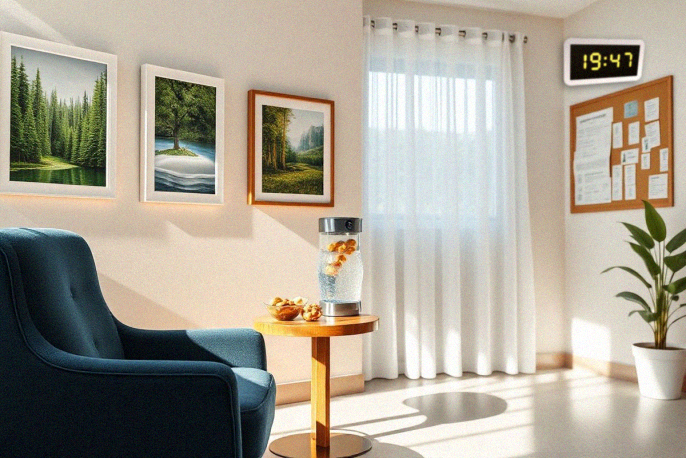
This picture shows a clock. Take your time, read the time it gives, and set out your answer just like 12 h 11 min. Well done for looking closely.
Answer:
19 h 47 min
